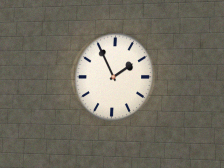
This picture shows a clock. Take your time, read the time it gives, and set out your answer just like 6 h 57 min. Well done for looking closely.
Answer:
1 h 55 min
